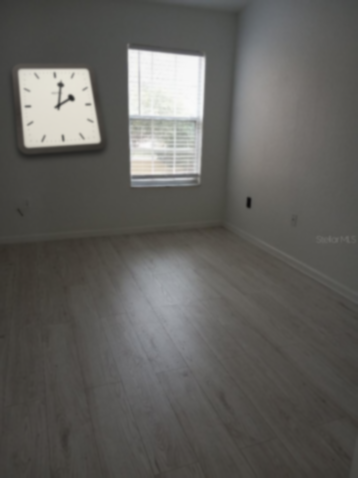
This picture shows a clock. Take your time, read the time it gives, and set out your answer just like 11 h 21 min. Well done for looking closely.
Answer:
2 h 02 min
